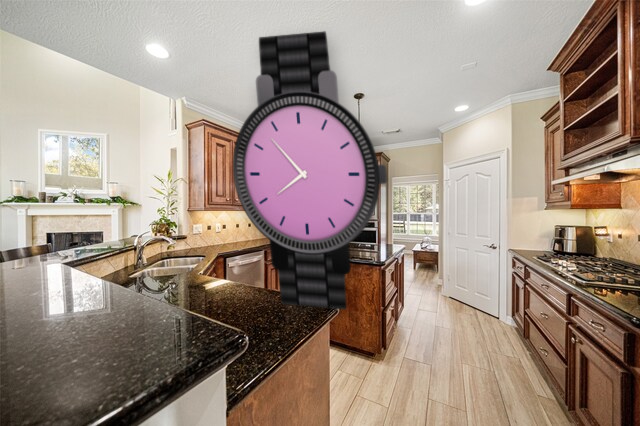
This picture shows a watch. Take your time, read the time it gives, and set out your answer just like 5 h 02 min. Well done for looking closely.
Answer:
7 h 53 min
